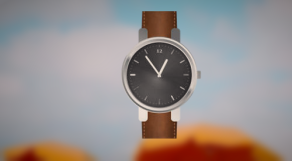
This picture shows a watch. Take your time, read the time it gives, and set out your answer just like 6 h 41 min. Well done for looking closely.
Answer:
12 h 54 min
